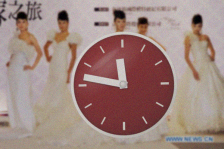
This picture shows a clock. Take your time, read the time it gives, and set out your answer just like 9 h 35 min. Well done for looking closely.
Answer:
11 h 47 min
